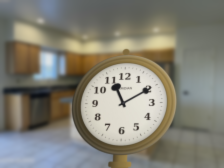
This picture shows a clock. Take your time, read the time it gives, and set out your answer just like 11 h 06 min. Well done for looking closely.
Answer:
11 h 10 min
